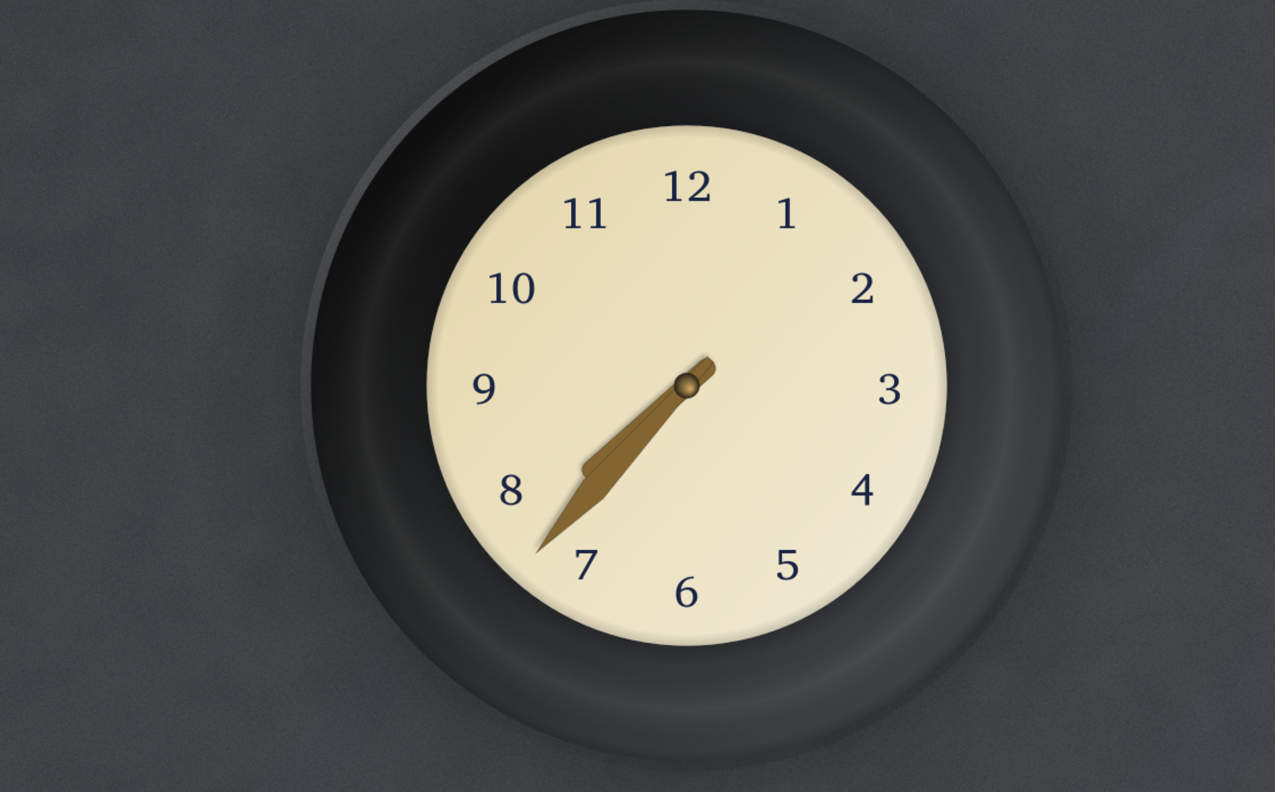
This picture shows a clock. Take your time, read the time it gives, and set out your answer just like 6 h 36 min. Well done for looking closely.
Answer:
7 h 37 min
